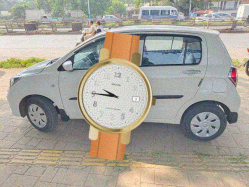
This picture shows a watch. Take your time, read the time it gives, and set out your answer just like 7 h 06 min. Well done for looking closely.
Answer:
9 h 45 min
